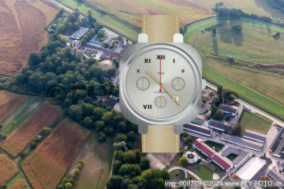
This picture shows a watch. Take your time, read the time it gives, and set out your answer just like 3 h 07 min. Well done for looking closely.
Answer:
10 h 23 min
